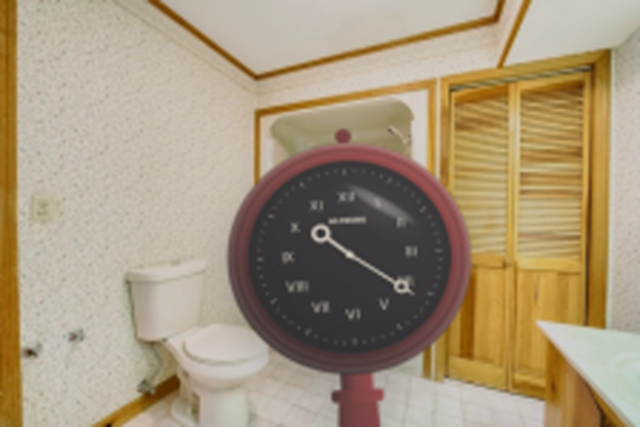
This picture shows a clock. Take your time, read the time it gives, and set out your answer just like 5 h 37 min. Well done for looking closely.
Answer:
10 h 21 min
